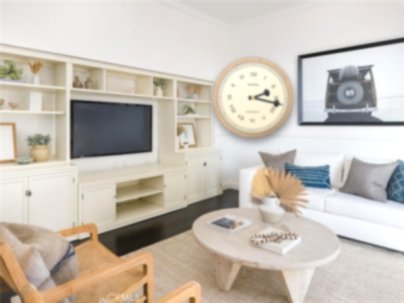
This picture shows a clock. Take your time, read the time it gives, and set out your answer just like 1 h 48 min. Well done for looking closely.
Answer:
2 h 17 min
